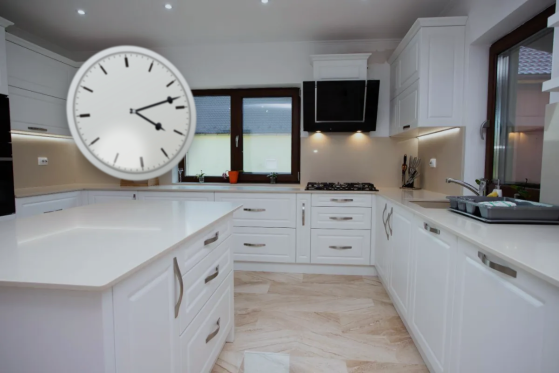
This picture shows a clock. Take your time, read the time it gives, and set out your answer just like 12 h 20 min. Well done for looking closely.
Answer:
4 h 13 min
